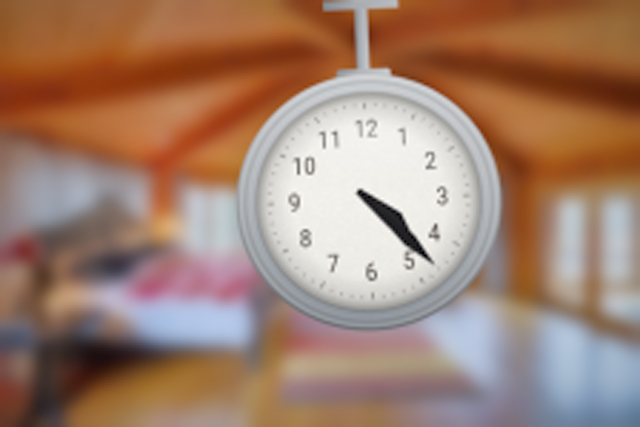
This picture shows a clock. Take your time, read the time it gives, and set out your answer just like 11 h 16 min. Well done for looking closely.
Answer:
4 h 23 min
